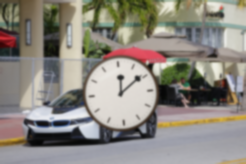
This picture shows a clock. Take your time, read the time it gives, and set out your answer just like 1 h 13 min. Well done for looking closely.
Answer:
12 h 09 min
